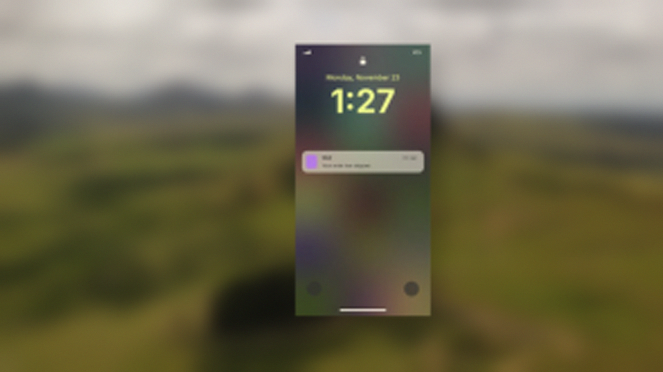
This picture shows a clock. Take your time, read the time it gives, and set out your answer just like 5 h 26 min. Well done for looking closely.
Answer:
1 h 27 min
